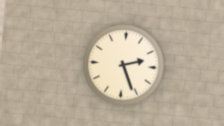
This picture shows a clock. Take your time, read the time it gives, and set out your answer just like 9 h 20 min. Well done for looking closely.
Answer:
2 h 26 min
